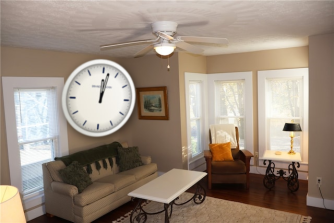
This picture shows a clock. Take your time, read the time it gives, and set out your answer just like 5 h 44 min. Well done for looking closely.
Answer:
12 h 02 min
